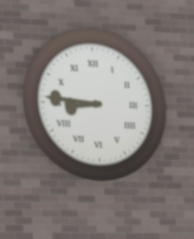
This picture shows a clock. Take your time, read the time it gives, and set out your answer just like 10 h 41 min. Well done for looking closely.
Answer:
8 h 46 min
